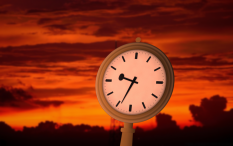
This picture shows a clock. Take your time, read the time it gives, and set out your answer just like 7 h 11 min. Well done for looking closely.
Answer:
9 h 34 min
